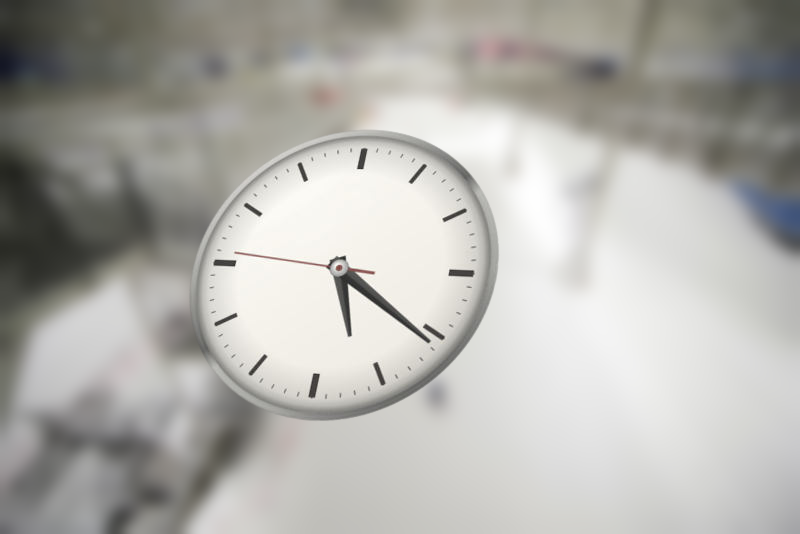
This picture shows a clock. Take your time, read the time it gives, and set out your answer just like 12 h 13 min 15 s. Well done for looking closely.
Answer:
5 h 20 min 46 s
